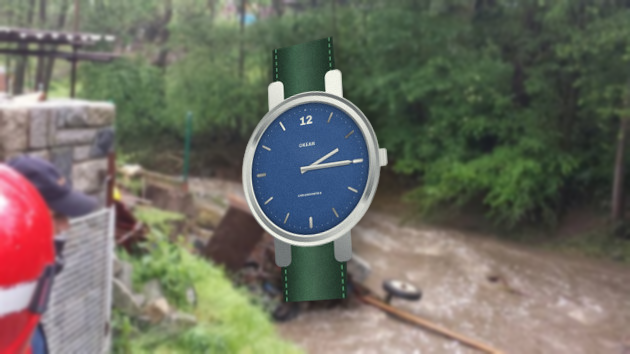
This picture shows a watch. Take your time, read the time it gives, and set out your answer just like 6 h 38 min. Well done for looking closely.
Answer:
2 h 15 min
